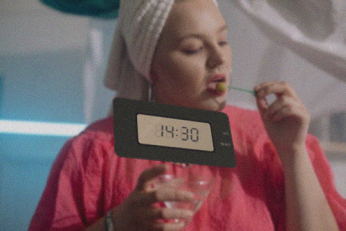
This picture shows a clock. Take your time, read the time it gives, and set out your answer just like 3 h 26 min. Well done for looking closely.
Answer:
14 h 30 min
